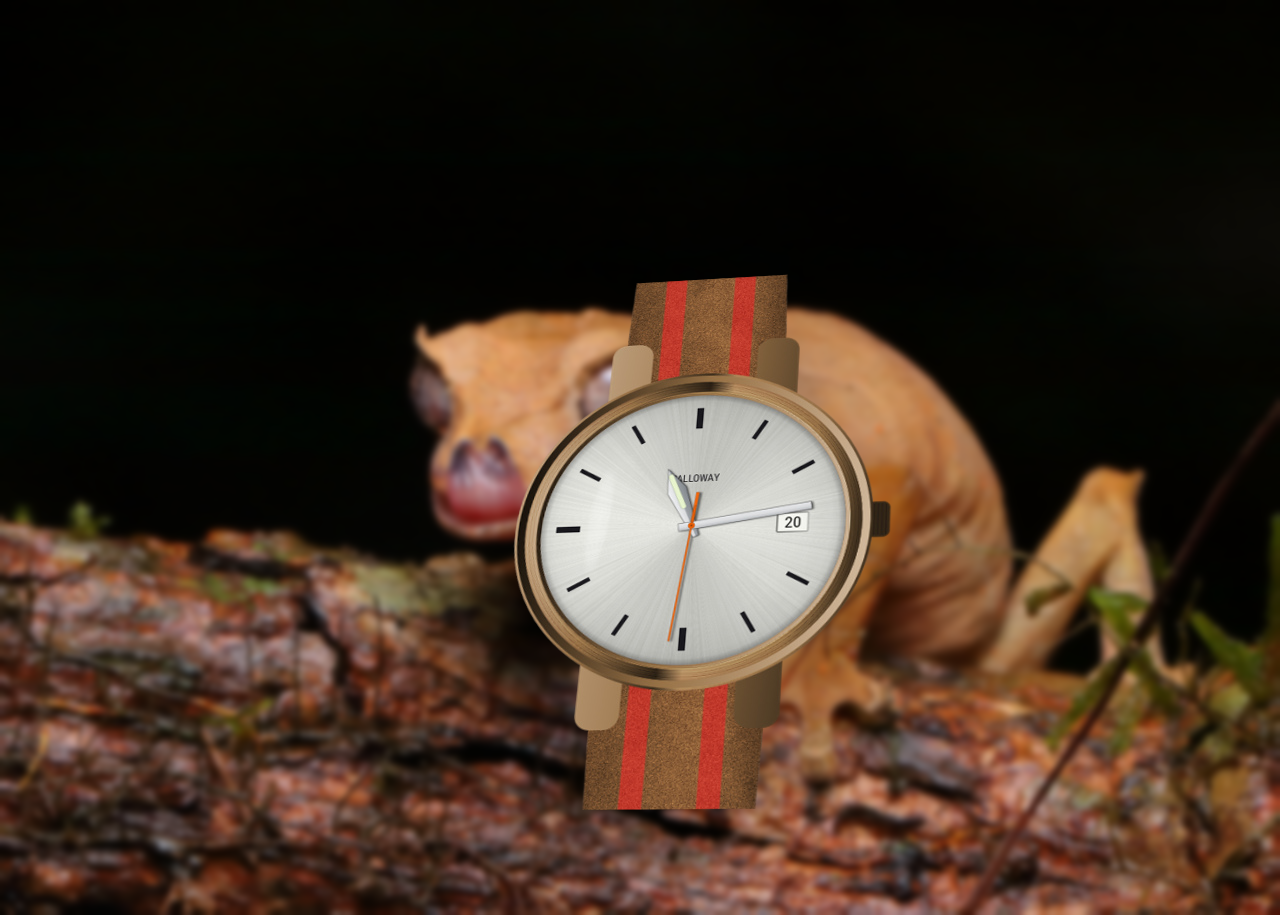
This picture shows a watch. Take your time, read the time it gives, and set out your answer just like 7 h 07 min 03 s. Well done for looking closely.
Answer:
11 h 13 min 31 s
